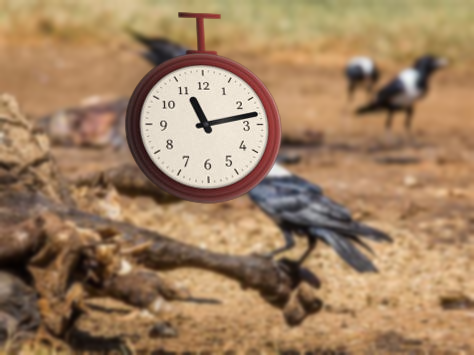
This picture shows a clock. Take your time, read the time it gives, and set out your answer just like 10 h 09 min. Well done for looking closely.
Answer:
11 h 13 min
